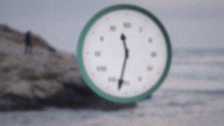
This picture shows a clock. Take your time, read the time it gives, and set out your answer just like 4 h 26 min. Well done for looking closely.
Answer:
11 h 32 min
